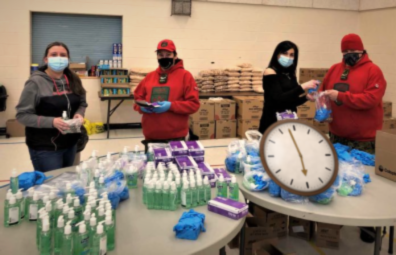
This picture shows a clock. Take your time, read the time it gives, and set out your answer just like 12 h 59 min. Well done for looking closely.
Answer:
5 h 58 min
